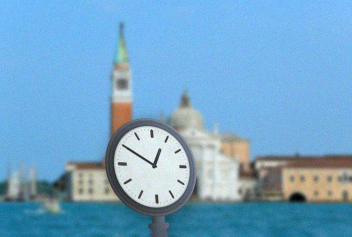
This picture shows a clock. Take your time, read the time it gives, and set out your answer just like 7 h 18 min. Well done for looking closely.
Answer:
12 h 50 min
